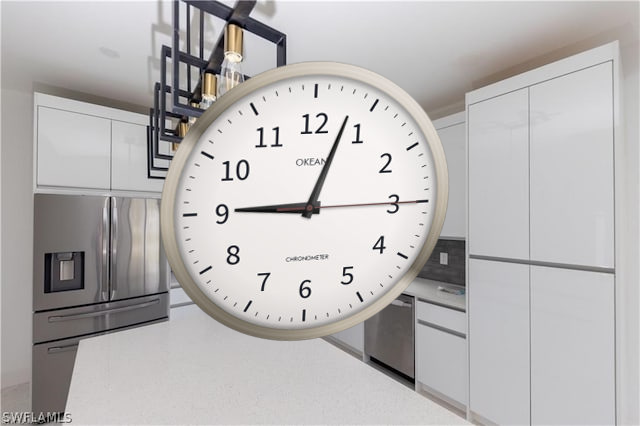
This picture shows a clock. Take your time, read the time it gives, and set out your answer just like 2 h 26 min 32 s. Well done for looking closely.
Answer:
9 h 03 min 15 s
